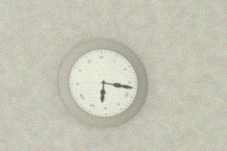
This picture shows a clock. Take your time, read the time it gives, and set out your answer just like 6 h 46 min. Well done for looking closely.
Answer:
6 h 17 min
